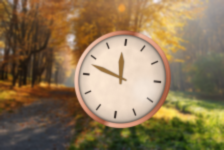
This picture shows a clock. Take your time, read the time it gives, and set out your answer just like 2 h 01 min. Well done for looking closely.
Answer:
11 h 48 min
